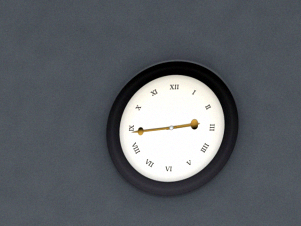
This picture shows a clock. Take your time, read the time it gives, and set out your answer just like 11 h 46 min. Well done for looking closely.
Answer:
2 h 44 min
